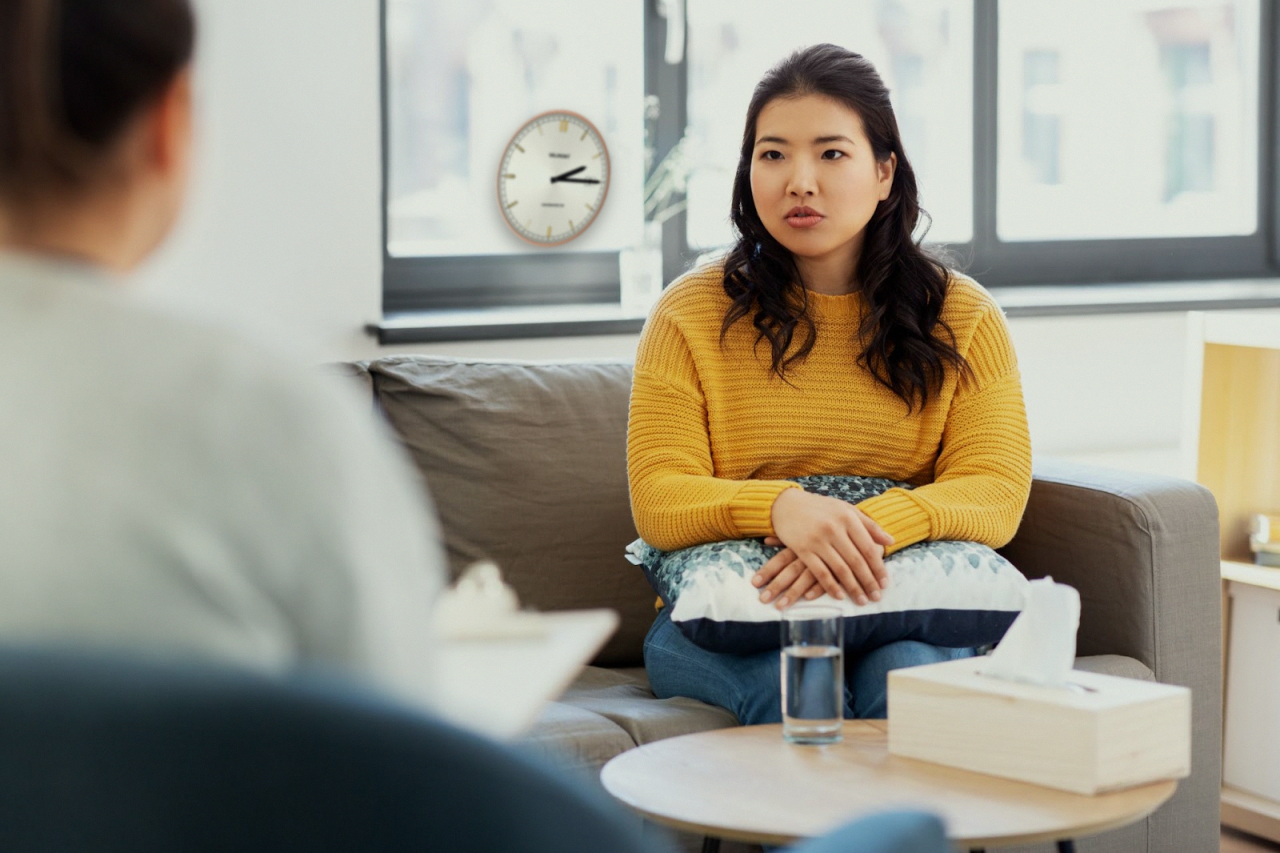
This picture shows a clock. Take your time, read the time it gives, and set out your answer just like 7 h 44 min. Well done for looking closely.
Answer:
2 h 15 min
